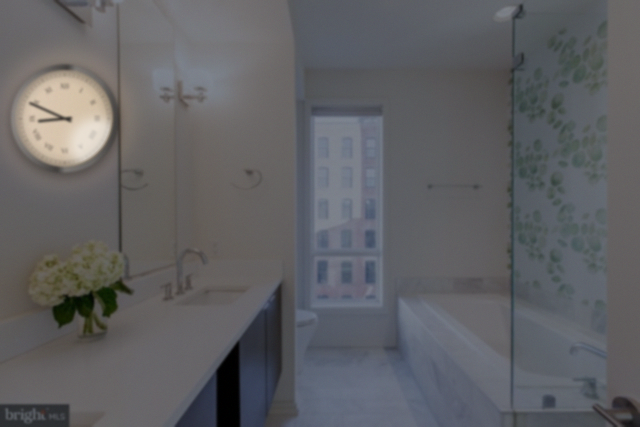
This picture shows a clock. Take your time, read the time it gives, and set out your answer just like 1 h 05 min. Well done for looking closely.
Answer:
8 h 49 min
